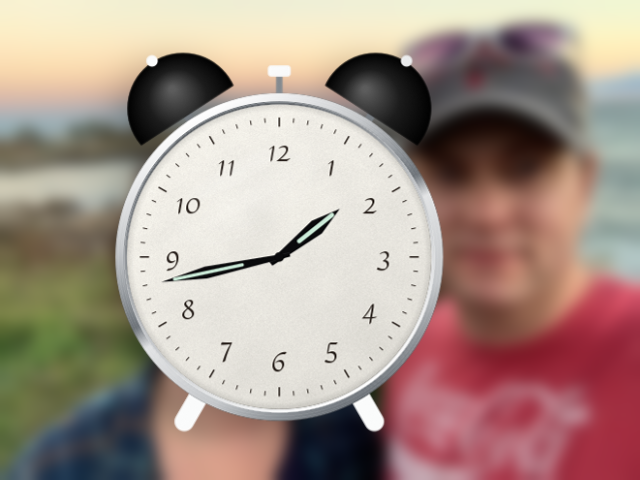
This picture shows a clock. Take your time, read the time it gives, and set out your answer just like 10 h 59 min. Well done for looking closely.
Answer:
1 h 43 min
